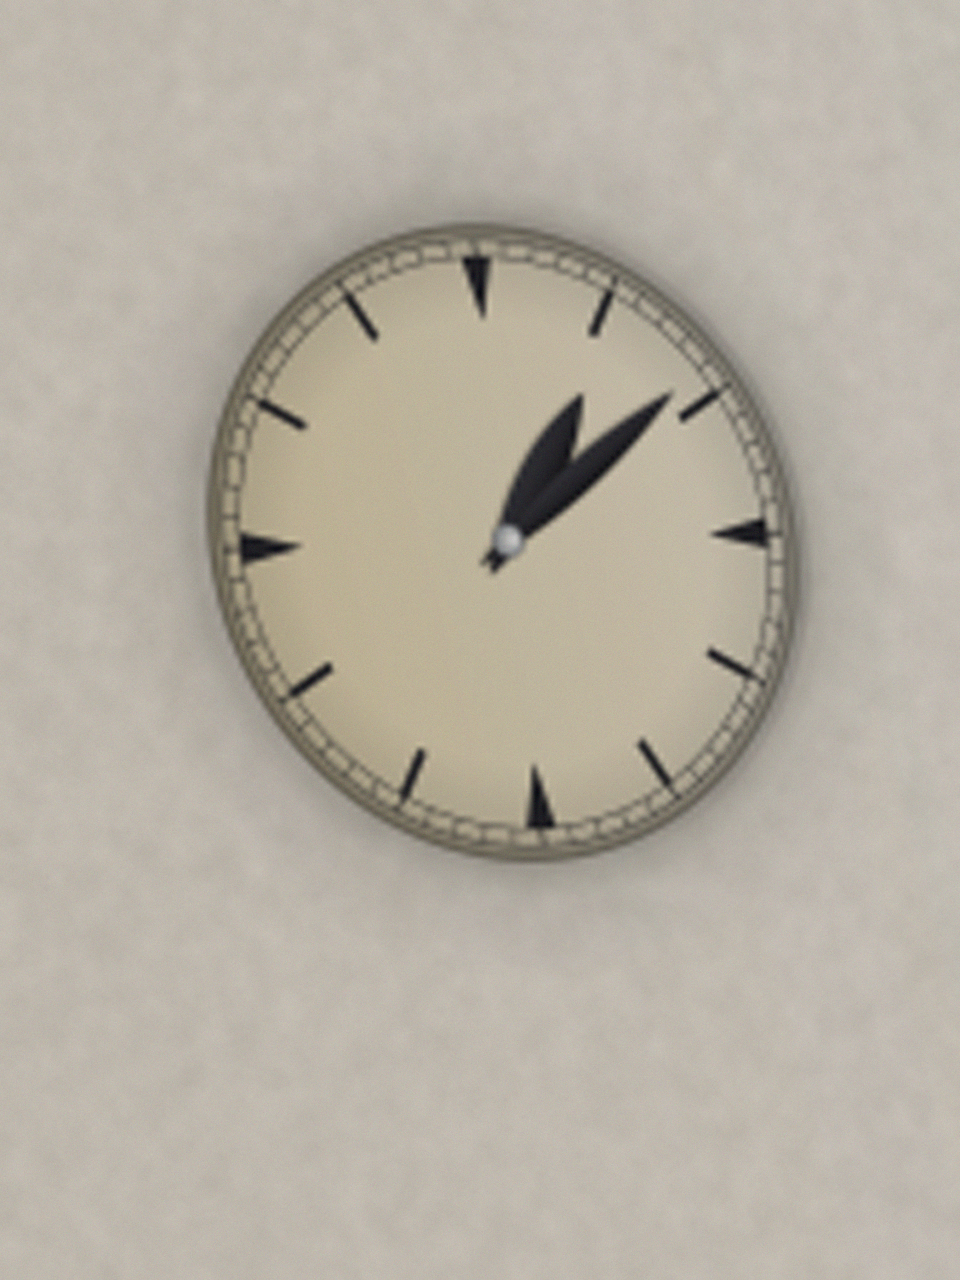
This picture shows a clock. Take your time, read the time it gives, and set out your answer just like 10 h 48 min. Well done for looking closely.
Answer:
1 h 09 min
